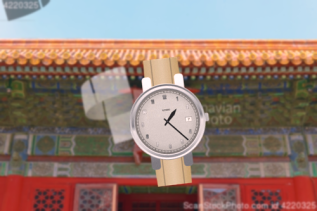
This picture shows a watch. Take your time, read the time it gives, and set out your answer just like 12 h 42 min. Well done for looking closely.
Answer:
1 h 23 min
